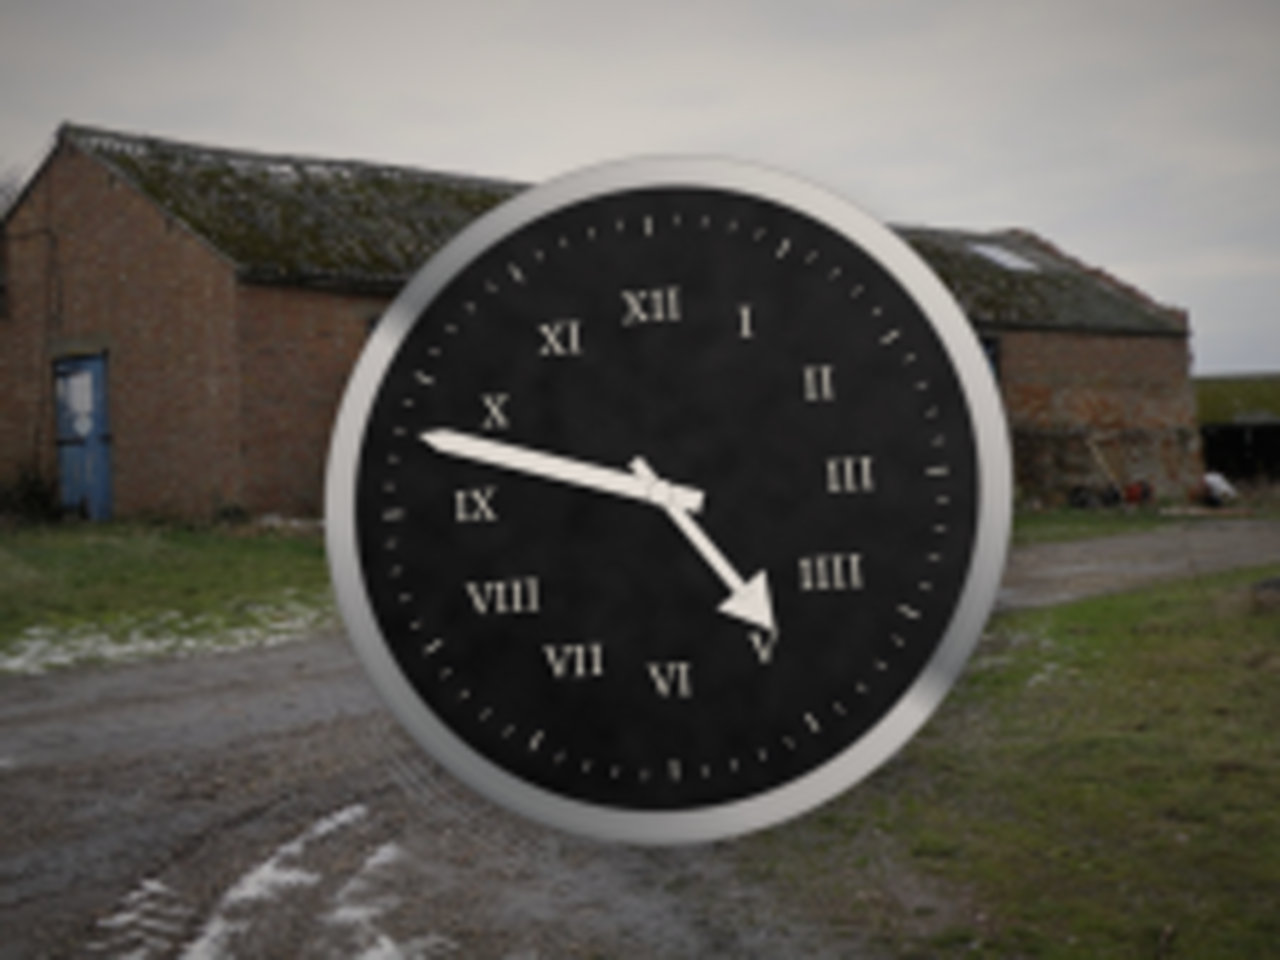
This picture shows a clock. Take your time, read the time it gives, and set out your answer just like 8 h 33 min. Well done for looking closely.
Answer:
4 h 48 min
